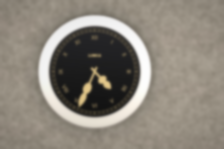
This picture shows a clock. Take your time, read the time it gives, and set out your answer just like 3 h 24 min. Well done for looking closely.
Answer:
4 h 34 min
